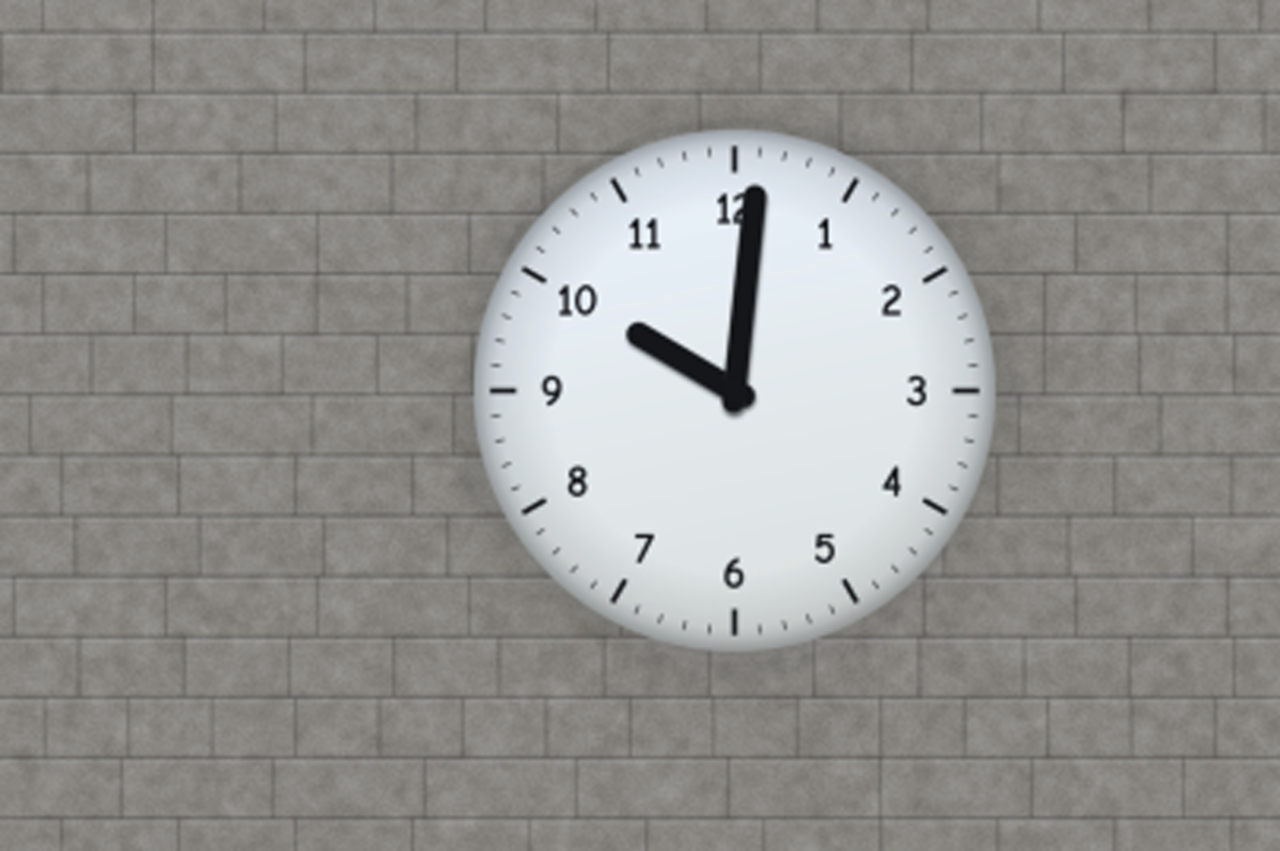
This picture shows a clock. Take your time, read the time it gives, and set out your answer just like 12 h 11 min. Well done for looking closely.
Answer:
10 h 01 min
